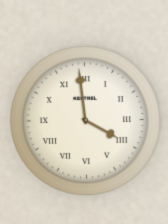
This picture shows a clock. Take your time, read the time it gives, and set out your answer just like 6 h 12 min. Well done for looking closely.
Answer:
3 h 59 min
